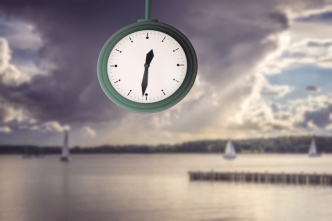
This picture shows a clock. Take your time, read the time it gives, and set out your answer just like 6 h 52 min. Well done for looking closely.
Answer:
12 h 31 min
